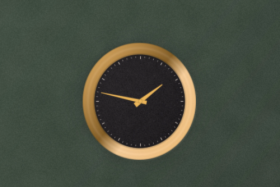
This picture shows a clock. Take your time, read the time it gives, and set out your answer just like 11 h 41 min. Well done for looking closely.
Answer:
1 h 47 min
